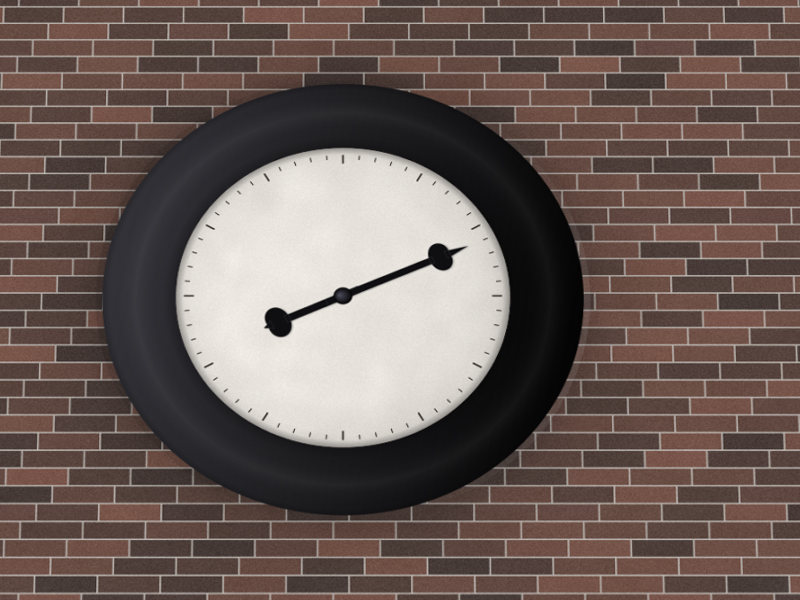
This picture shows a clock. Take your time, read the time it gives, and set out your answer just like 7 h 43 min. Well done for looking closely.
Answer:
8 h 11 min
